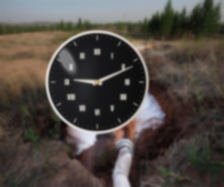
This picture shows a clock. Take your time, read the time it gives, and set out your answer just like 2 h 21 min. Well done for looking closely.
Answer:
9 h 11 min
